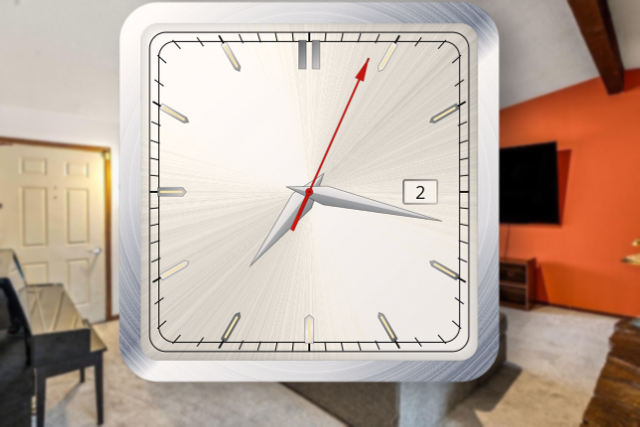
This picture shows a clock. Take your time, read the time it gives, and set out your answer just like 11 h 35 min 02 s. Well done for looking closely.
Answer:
7 h 17 min 04 s
